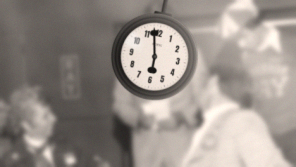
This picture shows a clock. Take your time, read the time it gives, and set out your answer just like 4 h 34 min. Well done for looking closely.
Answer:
5 h 58 min
